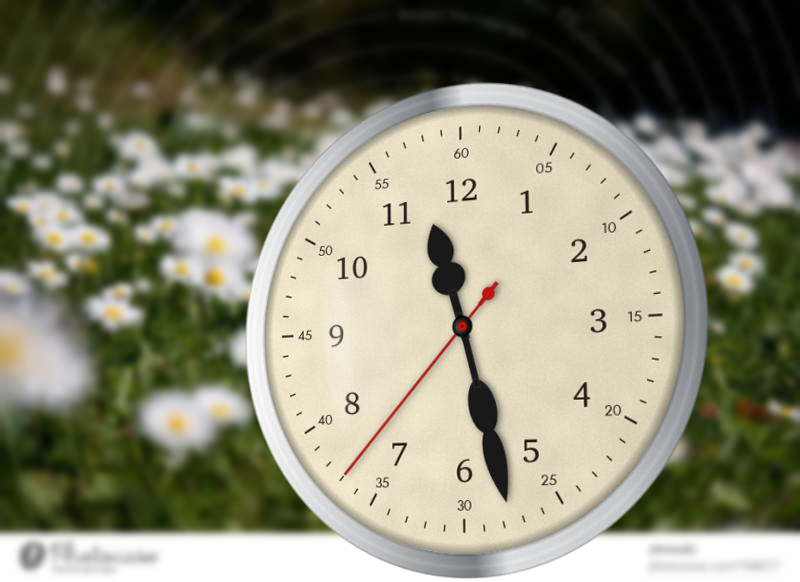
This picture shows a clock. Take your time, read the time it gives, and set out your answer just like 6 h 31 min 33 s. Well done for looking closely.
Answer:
11 h 27 min 37 s
